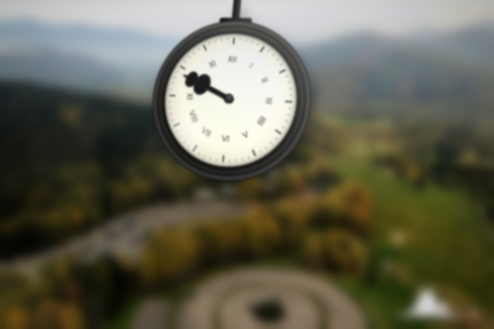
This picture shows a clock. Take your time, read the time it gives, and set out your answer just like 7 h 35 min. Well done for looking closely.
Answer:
9 h 49 min
